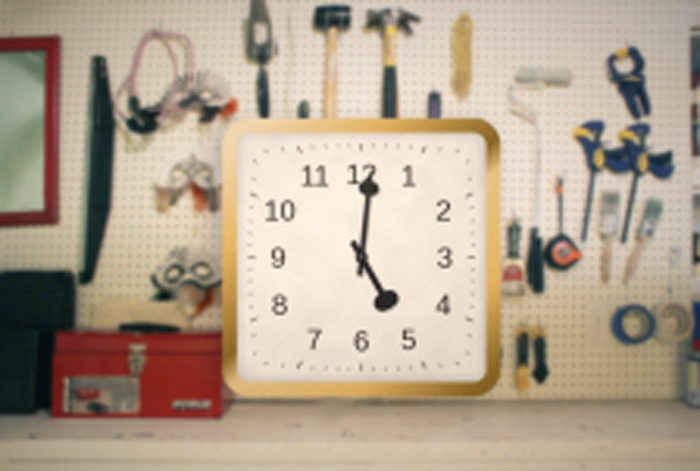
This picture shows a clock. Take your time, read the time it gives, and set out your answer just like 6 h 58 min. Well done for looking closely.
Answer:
5 h 01 min
